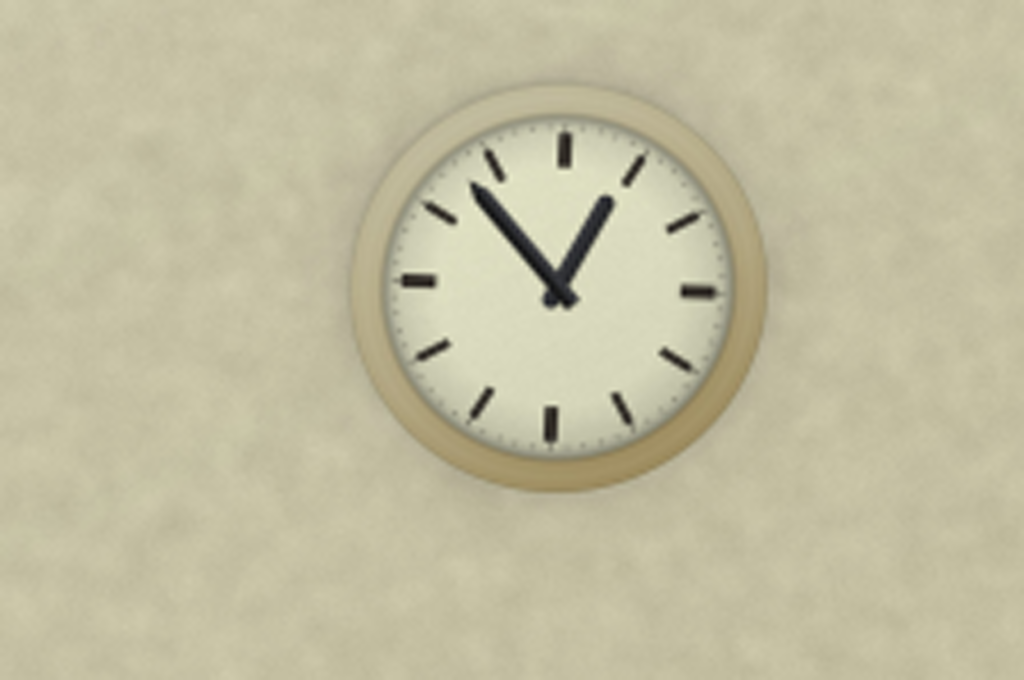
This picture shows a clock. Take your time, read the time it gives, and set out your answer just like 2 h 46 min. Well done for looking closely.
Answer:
12 h 53 min
